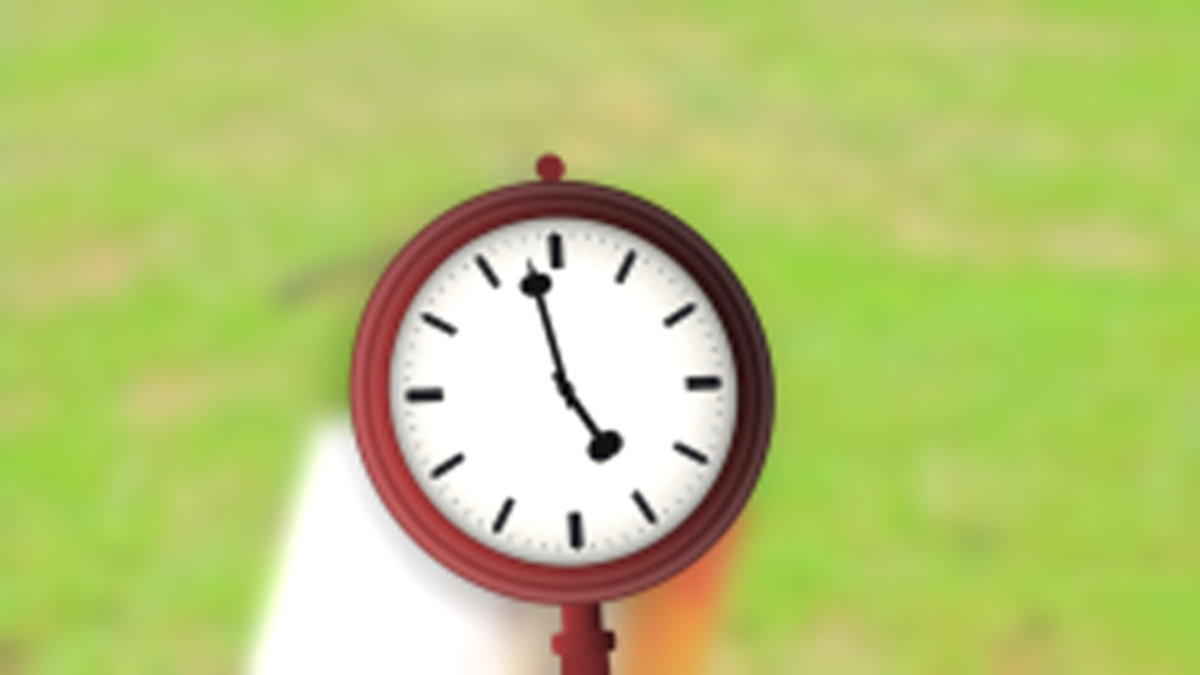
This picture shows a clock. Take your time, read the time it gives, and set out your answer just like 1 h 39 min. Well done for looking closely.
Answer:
4 h 58 min
